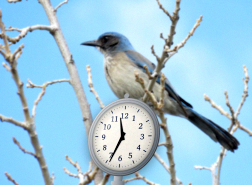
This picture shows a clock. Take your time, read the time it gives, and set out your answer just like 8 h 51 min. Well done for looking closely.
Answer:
11 h 34 min
